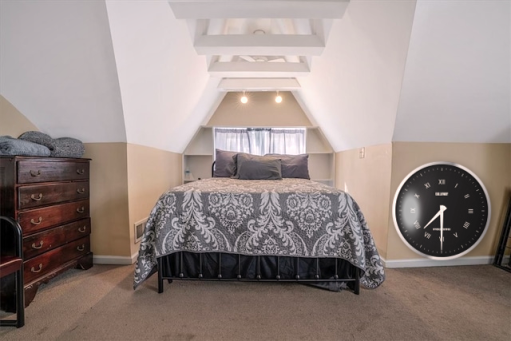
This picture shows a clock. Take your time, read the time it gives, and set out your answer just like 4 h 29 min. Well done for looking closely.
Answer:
7 h 30 min
